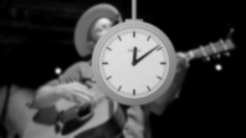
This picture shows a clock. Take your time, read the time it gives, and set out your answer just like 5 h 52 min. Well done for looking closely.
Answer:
12 h 09 min
